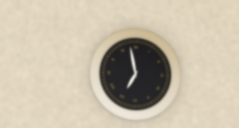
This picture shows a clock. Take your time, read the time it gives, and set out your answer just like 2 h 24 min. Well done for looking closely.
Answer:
6 h 58 min
